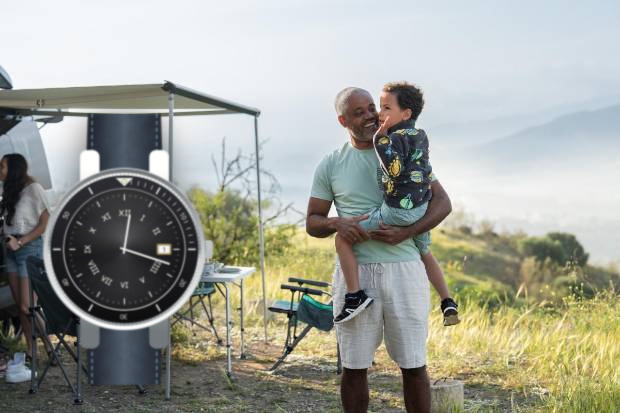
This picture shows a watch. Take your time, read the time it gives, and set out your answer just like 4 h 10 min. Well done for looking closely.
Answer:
12 h 18 min
